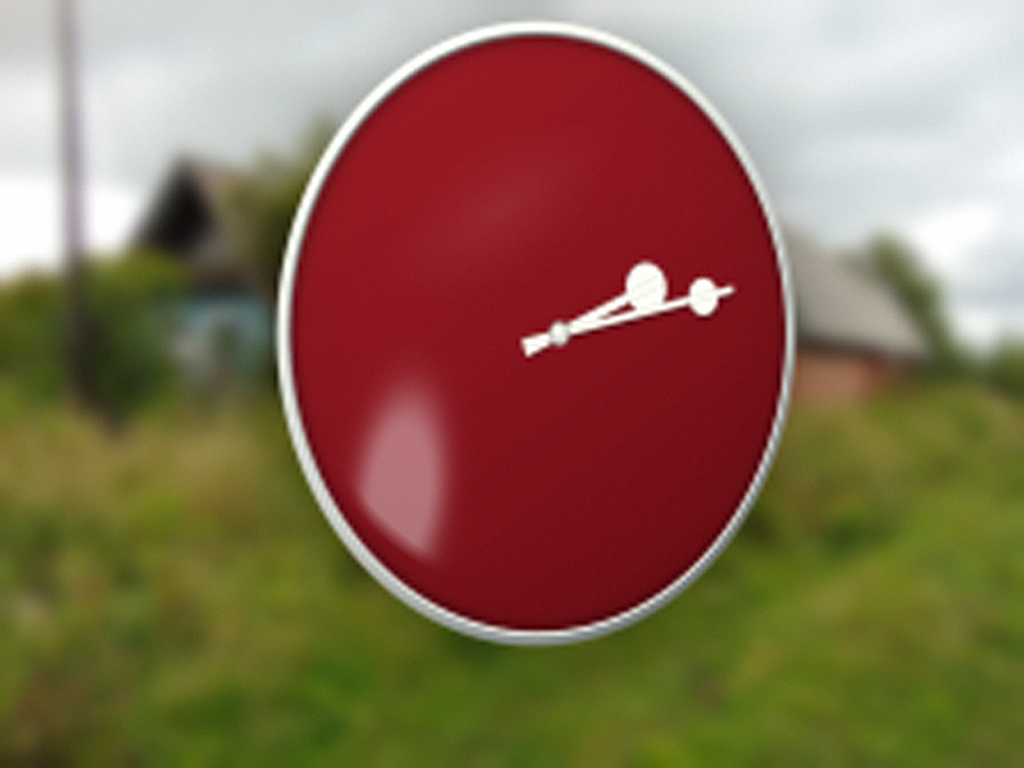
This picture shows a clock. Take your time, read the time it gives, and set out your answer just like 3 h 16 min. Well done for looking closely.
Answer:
2 h 13 min
